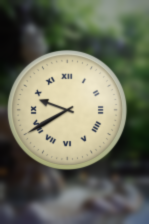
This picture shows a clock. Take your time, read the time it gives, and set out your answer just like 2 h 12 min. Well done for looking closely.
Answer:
9 h 40 min
